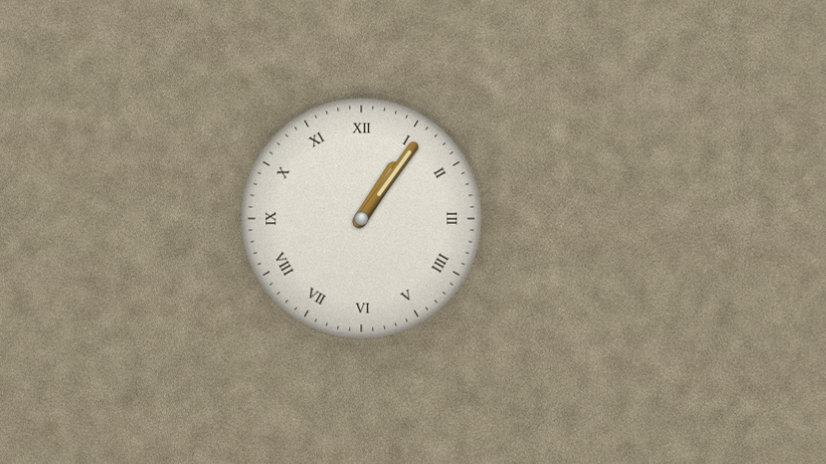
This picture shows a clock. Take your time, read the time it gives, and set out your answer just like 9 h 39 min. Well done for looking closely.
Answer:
1 h 06 min
